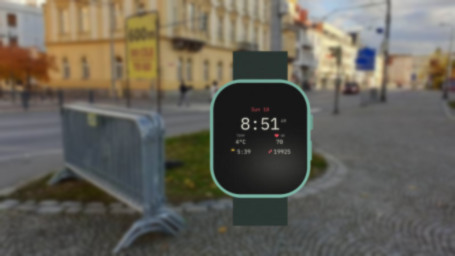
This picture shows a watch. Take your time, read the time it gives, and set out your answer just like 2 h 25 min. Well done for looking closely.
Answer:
8 h 51 min
